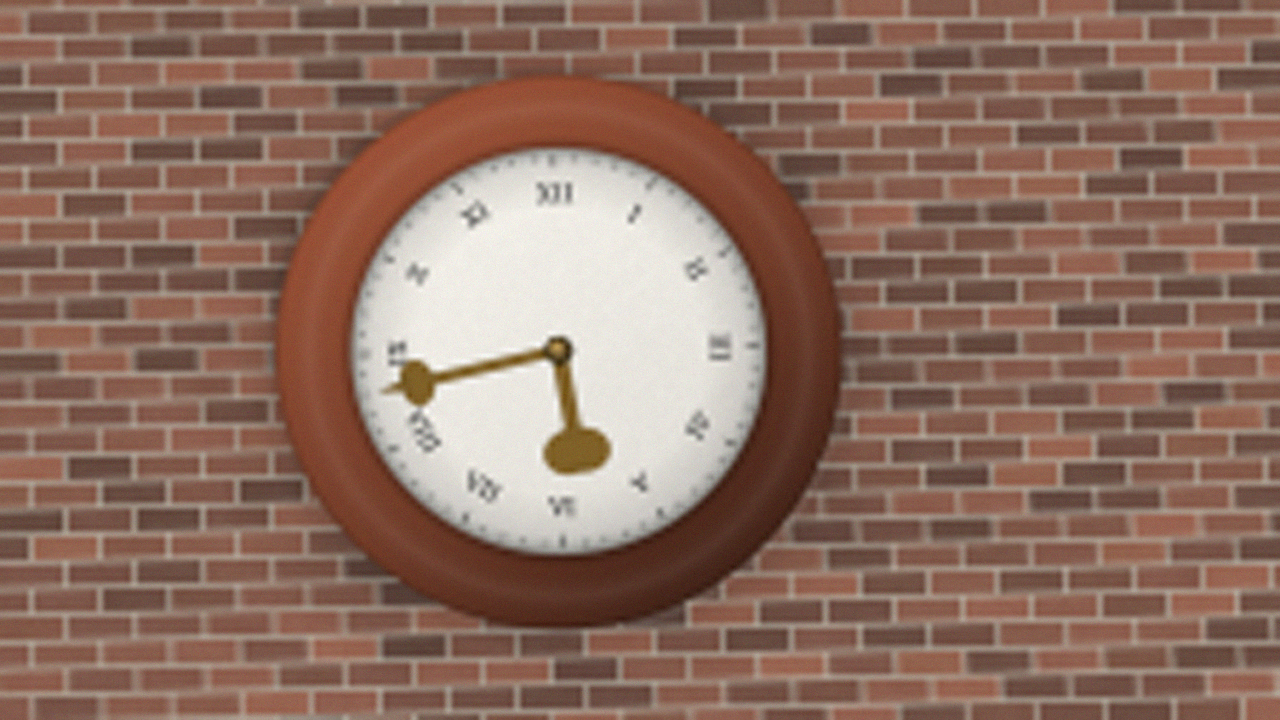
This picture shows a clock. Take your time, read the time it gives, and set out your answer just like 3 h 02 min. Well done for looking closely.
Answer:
5 h 43 min
